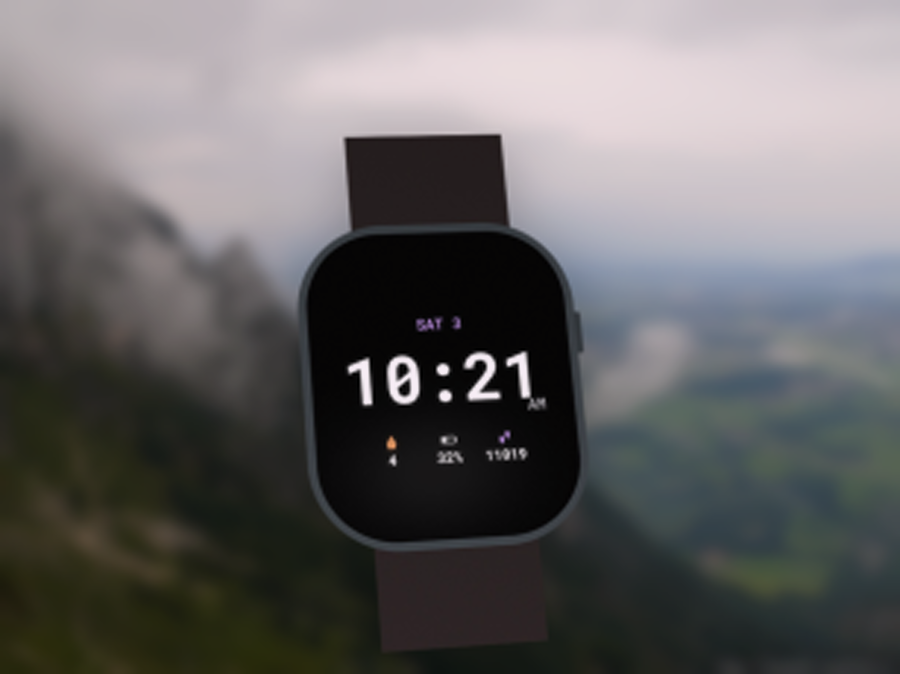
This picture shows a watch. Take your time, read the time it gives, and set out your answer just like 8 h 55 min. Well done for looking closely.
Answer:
10 h 21 min
